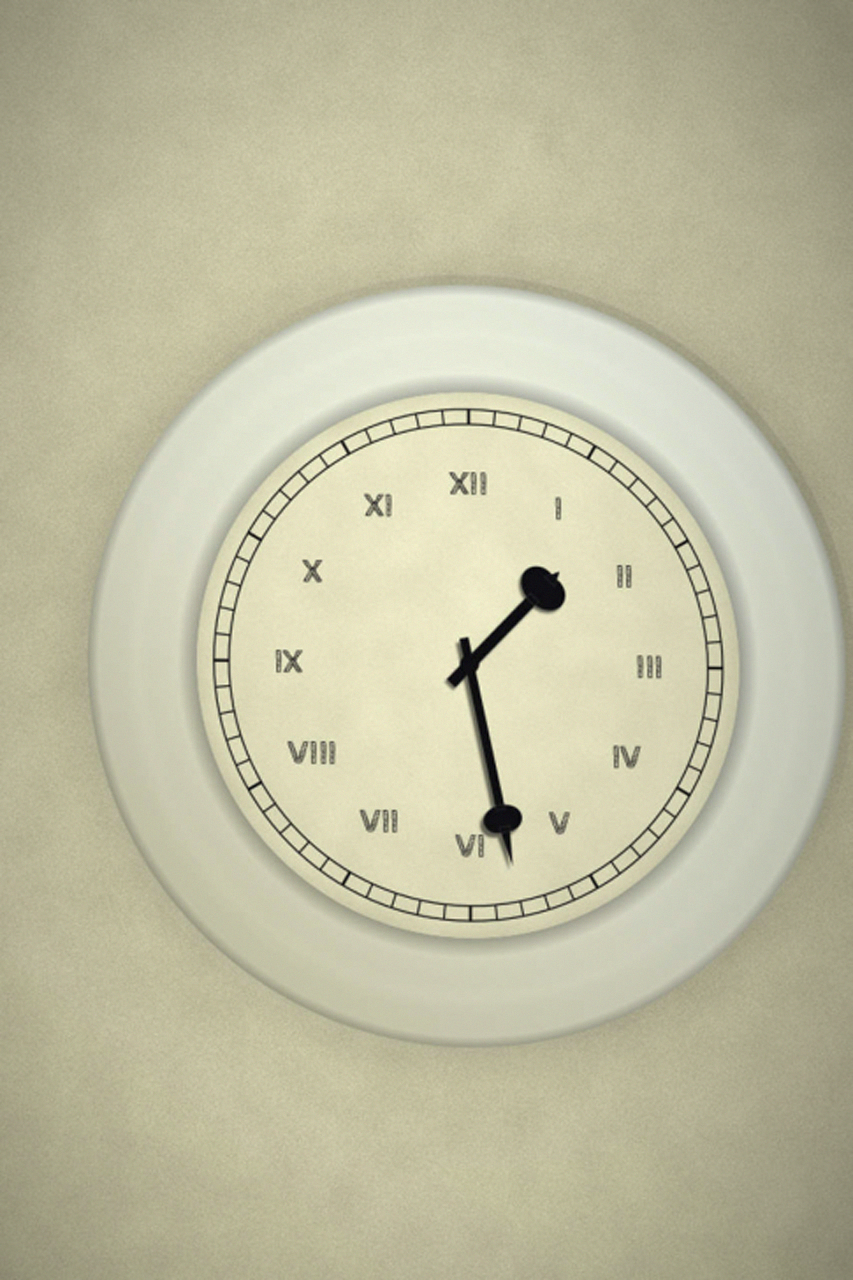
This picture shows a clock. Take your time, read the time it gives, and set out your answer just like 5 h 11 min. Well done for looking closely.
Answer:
1 h 28 min
